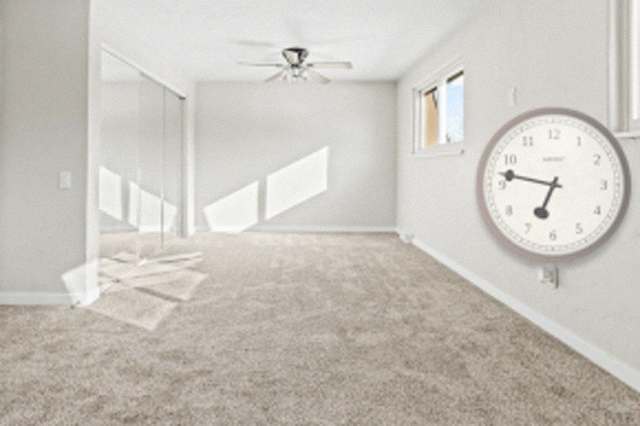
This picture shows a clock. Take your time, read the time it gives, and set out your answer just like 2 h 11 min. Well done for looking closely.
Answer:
6 h 47 min
